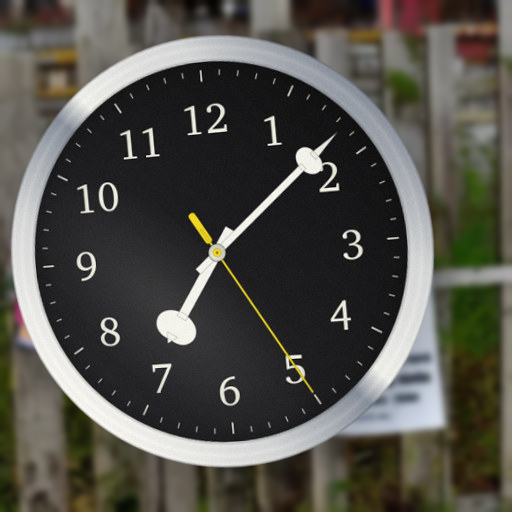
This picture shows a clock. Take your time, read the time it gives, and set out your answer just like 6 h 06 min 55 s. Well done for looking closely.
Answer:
7 h 08 min 25 s
